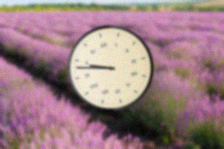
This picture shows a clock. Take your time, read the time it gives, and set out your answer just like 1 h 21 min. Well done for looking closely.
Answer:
9 h 48 min
